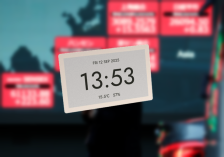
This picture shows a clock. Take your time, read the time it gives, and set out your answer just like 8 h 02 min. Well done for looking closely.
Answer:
13 h 53 min
